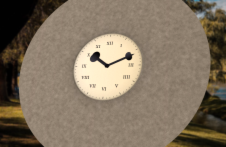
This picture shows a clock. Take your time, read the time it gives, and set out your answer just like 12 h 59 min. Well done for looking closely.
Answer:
10 h 11 min
